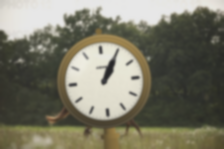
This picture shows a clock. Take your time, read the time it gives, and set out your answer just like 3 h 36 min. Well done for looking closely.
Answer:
1 h 05 min
